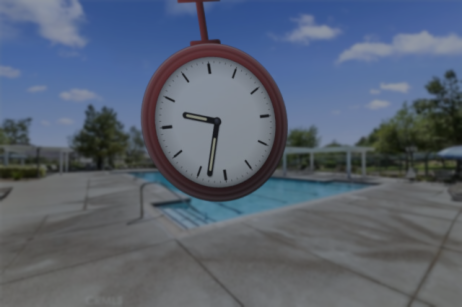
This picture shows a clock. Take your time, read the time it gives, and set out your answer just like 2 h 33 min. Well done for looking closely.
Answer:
9 h 33 min
